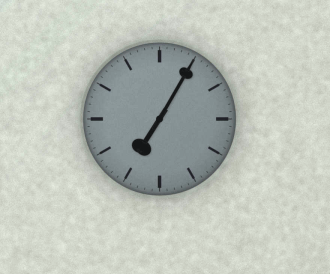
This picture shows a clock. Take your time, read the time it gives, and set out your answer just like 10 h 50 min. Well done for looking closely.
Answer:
7 h 05 min
